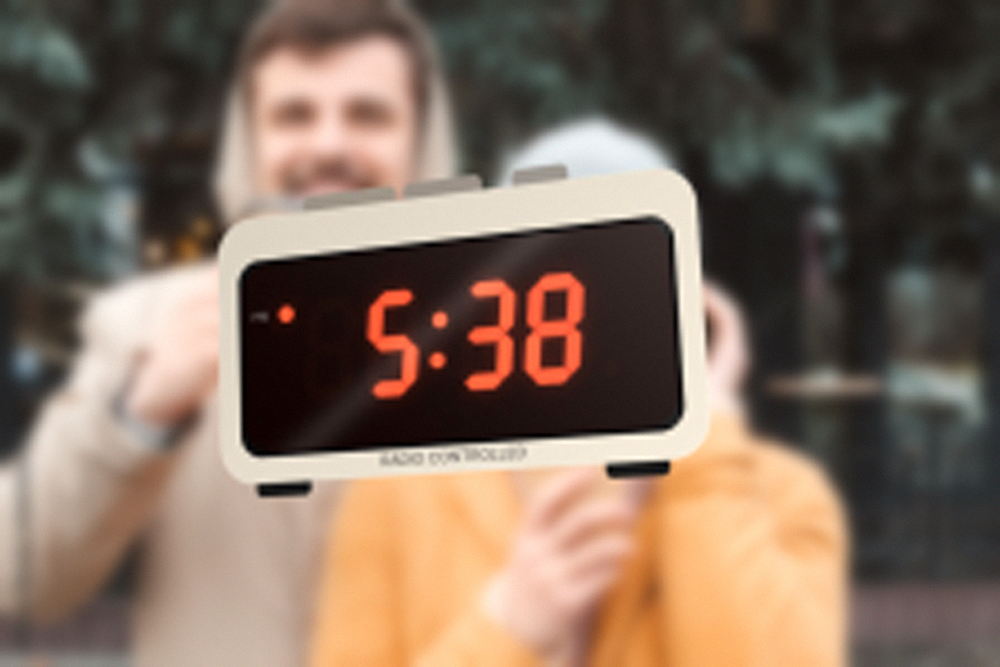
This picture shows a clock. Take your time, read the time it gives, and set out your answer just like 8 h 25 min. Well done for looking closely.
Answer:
5 h 38 min
